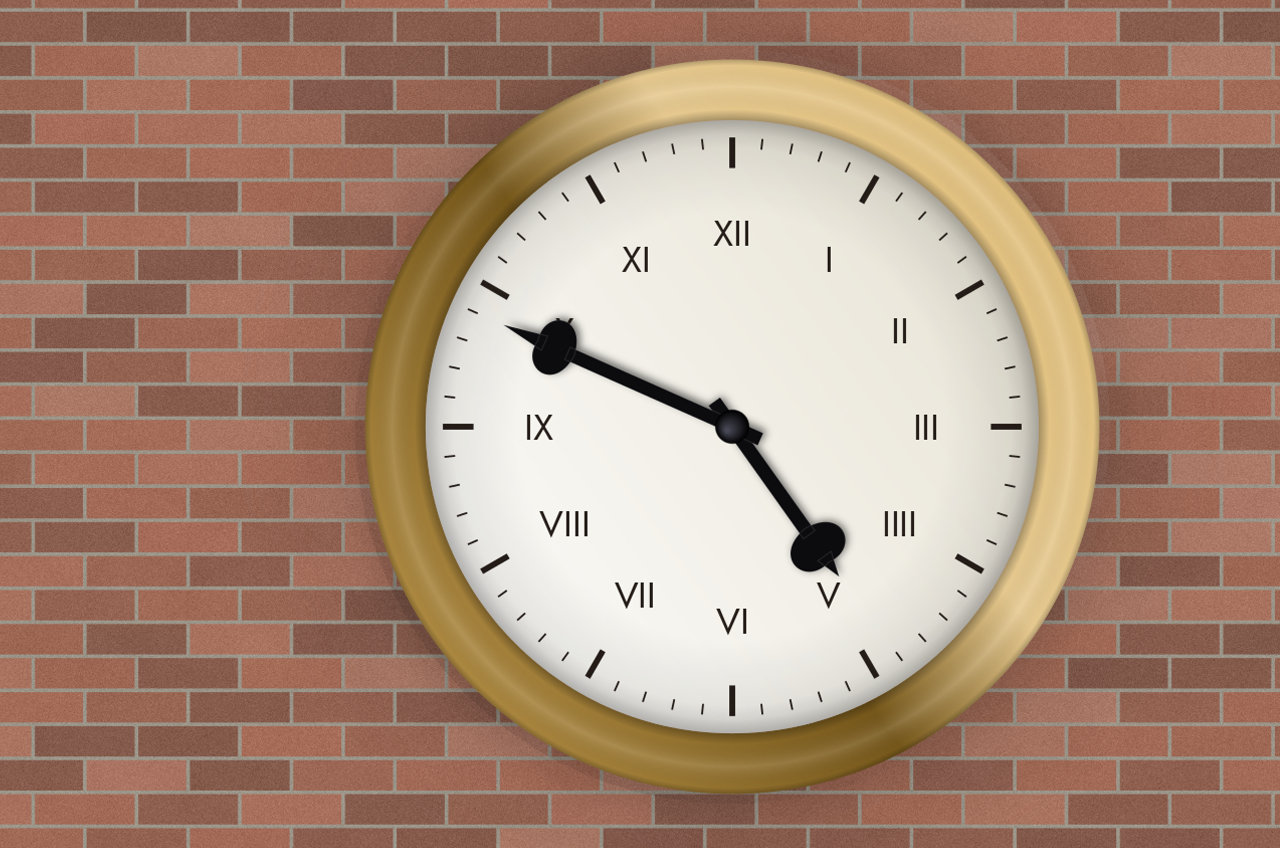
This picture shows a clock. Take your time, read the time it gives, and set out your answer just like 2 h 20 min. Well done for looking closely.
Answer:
4 h 49 min
